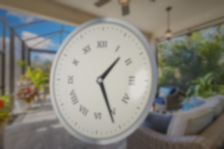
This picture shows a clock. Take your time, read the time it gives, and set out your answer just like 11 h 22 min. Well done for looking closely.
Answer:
1 h 26 min
